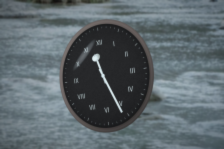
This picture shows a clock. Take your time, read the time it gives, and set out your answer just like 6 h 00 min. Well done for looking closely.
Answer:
11 h 26 min
